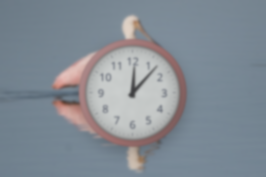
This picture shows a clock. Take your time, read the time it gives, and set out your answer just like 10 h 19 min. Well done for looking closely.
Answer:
12 h 07 min
